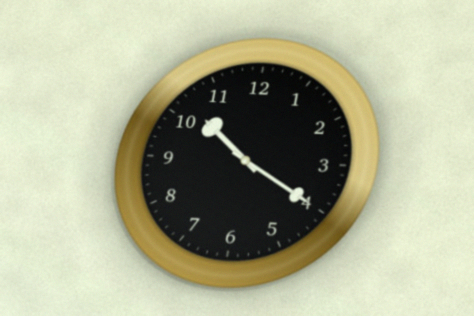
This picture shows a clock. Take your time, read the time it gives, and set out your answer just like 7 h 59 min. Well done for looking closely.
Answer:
10 h 20 min
